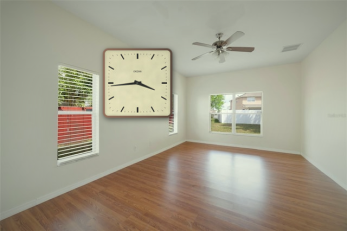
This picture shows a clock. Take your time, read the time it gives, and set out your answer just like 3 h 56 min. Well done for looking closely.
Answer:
3 h 44 min
